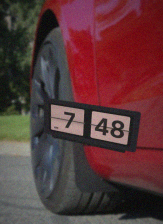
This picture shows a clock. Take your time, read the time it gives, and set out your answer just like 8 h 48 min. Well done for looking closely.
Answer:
7 h 48 min
